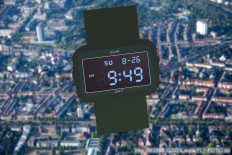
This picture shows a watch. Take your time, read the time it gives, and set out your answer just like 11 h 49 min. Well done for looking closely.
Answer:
9 h 49 min
